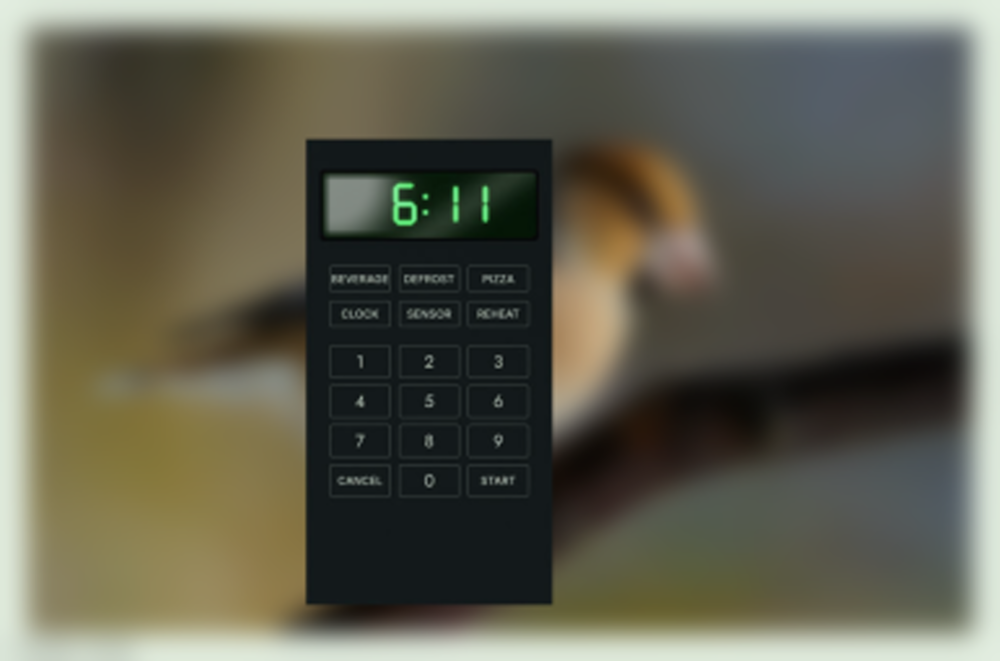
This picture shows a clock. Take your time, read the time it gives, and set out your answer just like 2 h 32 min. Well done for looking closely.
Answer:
6 h 11 min
